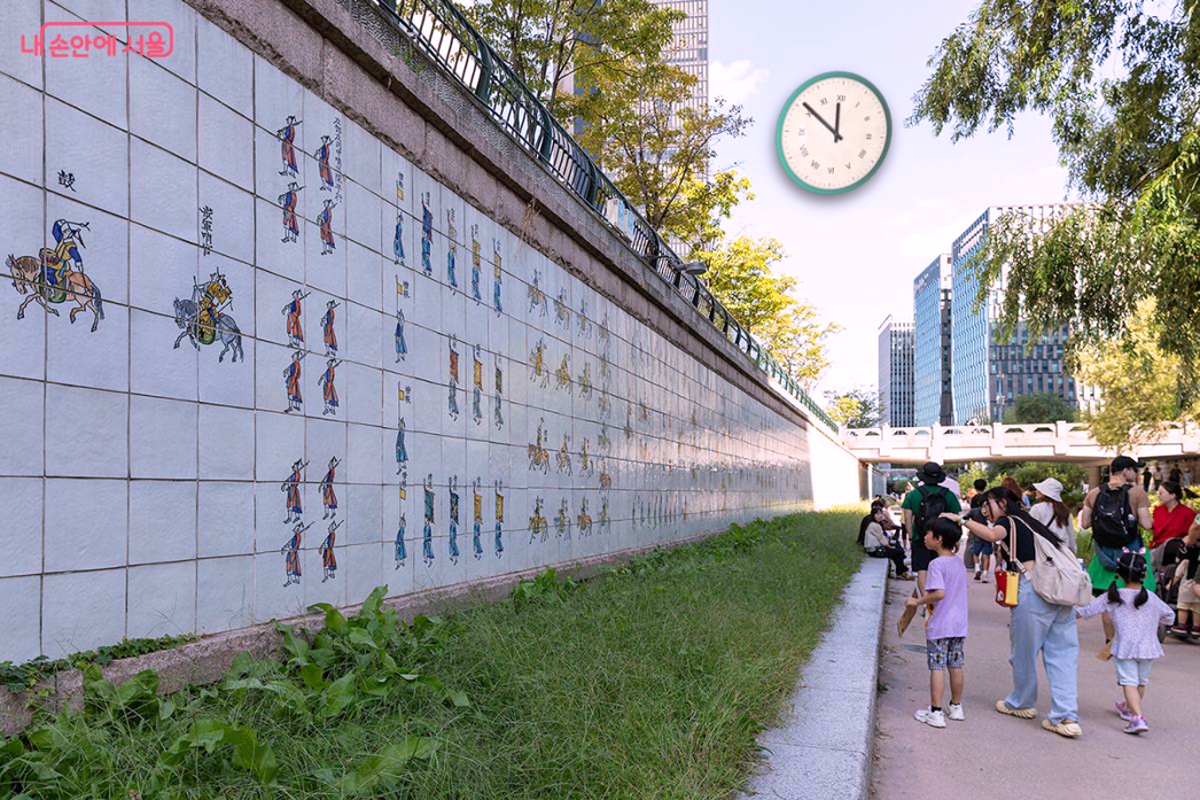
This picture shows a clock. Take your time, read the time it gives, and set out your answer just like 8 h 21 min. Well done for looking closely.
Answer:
11 h 51 min
